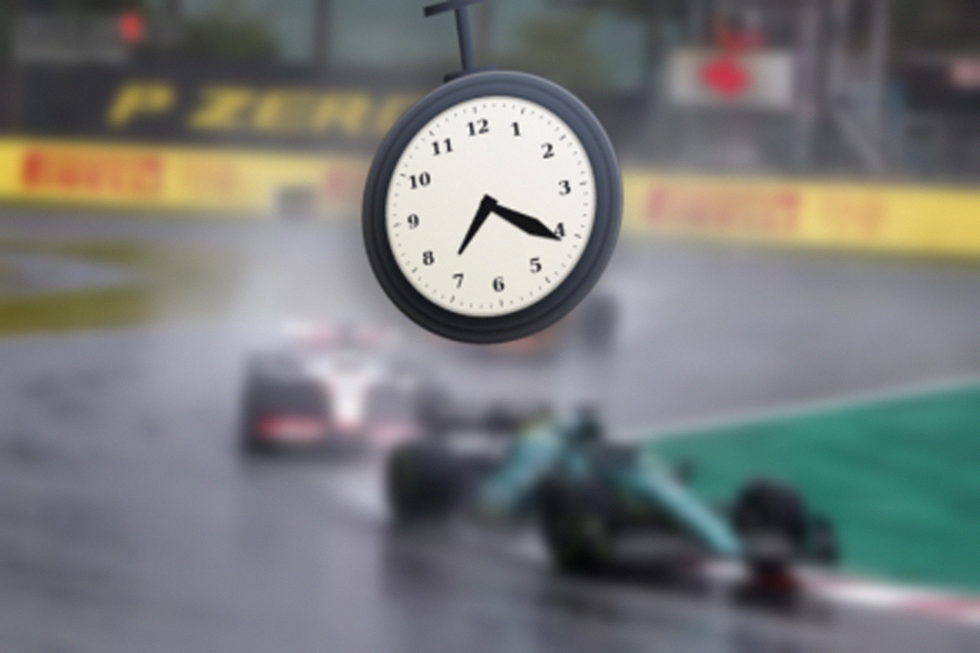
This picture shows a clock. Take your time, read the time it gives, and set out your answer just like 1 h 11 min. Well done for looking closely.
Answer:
7 h 21 min
